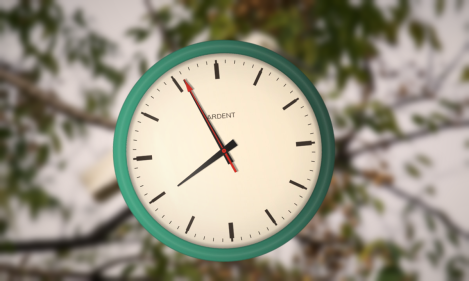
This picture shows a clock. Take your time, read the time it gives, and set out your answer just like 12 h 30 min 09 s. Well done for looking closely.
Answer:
7 h 55 min 56 s
